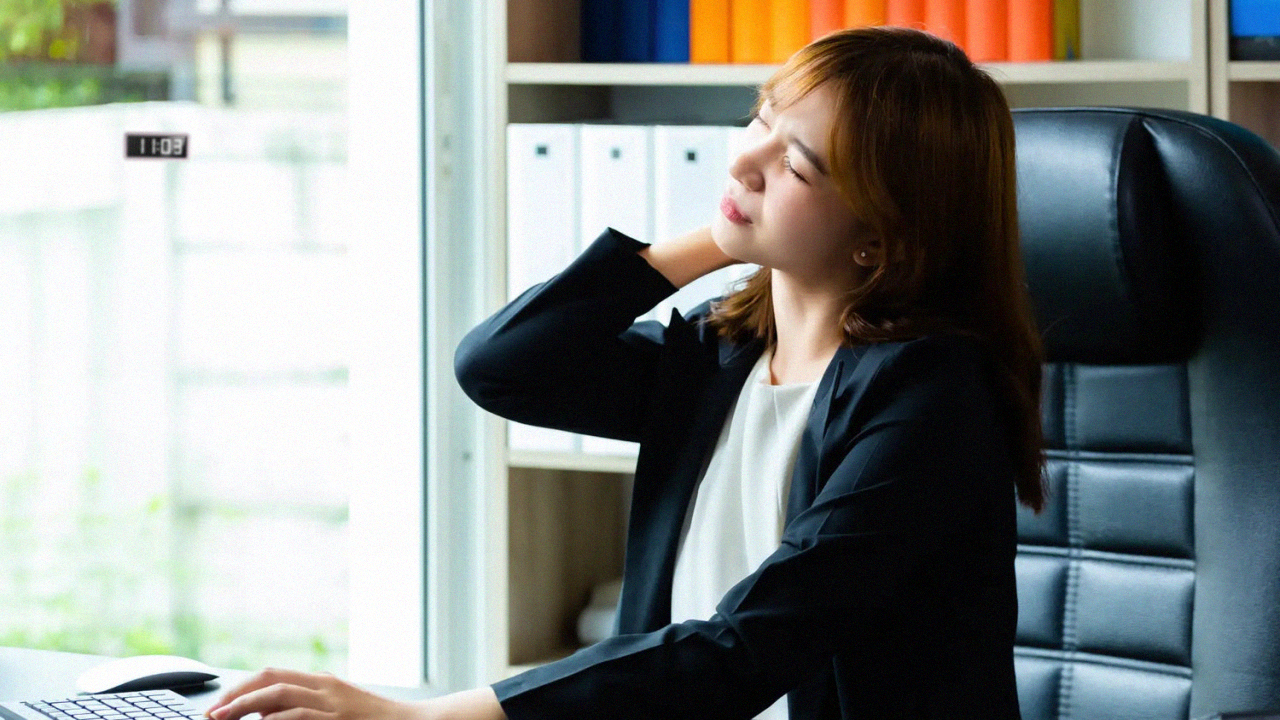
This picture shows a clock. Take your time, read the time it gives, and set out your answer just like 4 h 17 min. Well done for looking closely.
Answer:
11 h 03 min
